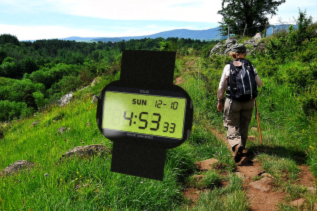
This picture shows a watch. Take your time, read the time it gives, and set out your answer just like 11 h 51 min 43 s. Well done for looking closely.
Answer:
4 h 53 min 33 s
